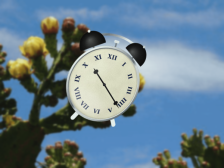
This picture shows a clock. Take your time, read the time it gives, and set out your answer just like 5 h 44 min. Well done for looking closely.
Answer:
10 h 22 min
